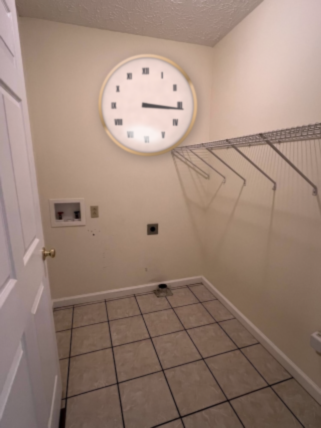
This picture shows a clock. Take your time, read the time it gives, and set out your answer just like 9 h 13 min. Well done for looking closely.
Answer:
3 h 16 min
